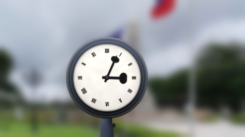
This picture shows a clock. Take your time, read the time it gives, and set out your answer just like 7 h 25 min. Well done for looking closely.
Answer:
3 h 04 min
